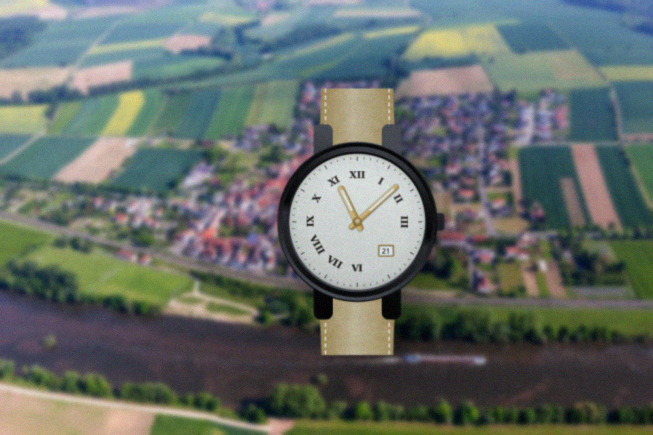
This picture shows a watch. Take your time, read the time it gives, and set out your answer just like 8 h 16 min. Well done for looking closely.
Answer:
11 h 08 min
